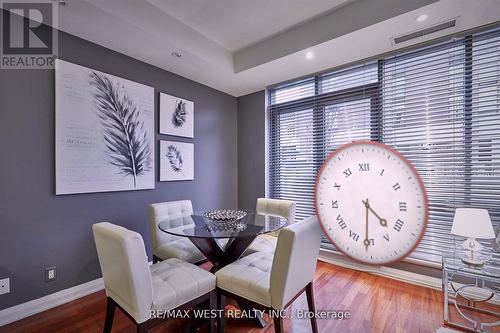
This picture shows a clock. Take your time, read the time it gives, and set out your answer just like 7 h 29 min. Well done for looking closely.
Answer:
4 h 31 min
